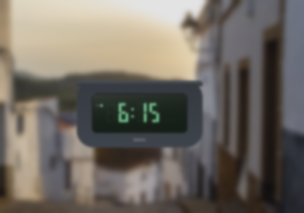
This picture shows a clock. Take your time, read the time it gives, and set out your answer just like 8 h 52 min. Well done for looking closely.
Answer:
6 h 15 min
